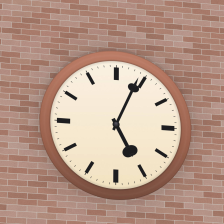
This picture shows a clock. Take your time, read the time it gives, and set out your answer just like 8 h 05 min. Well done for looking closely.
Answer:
5 h 04 min
